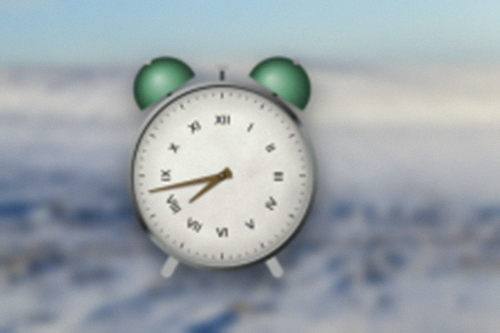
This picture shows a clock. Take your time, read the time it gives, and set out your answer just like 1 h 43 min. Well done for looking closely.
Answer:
7 h 43 min
